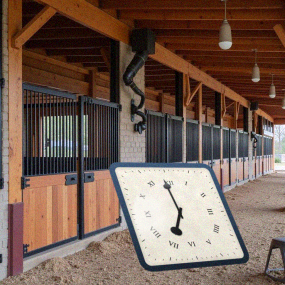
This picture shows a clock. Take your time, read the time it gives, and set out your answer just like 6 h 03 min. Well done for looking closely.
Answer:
6 h 59 min
